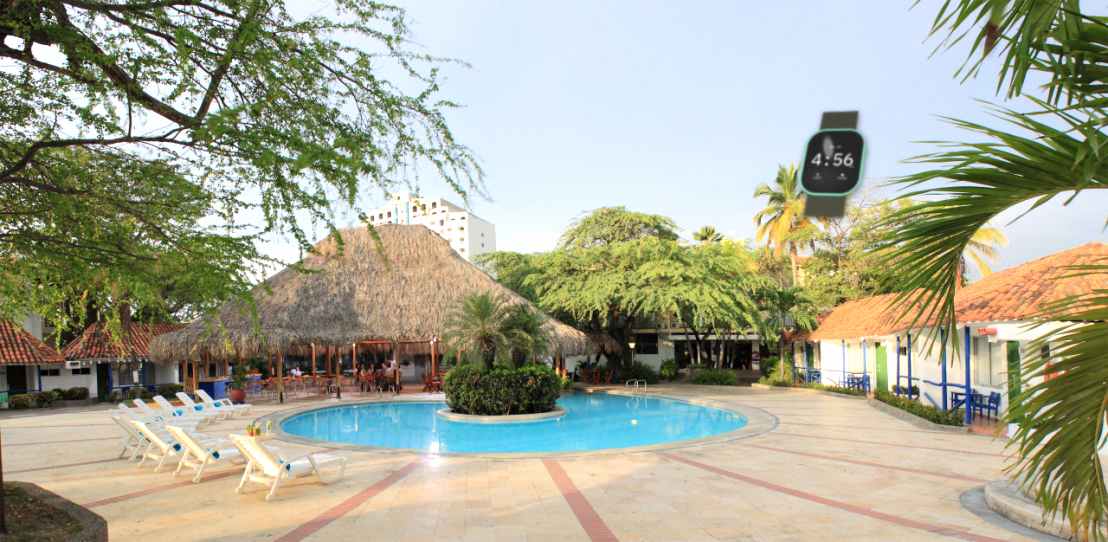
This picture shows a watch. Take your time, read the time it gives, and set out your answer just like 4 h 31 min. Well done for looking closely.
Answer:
4 h 56 min
